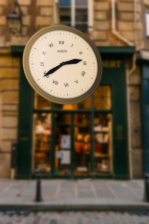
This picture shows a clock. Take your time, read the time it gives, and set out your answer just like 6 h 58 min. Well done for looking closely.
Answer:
2 h 40 min
